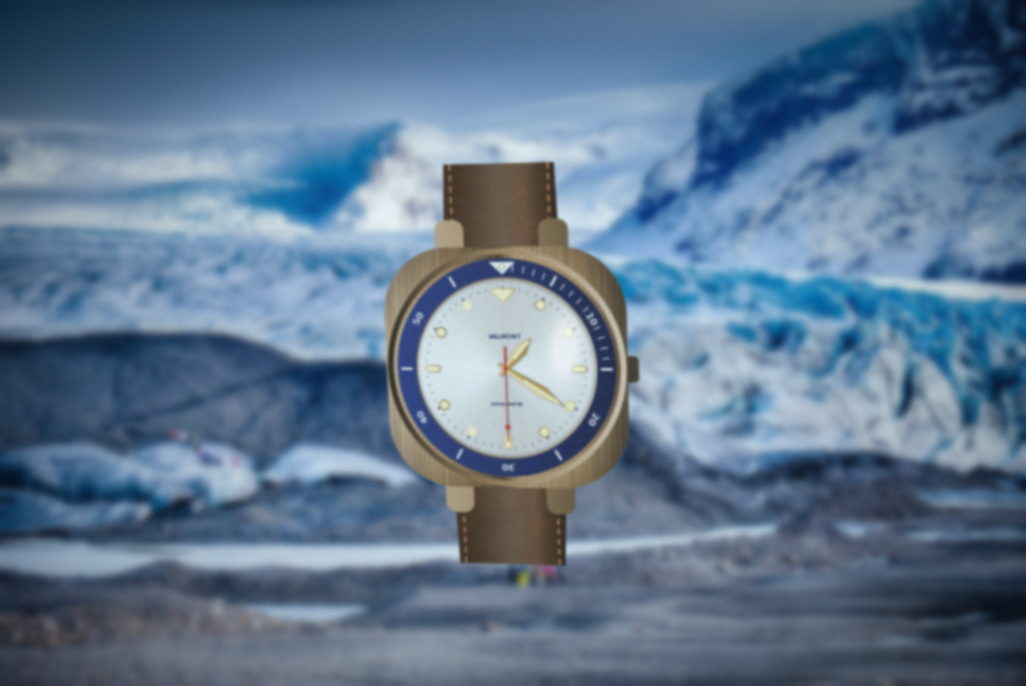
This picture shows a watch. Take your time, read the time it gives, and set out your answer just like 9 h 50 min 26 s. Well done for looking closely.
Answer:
1 h 20 min 30 s
